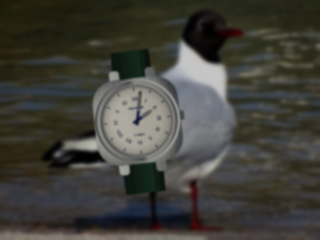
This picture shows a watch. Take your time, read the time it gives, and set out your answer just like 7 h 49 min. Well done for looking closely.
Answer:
2 h 02 min
